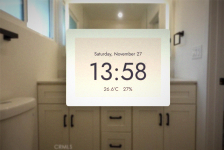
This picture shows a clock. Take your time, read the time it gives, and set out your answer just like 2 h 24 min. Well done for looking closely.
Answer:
13 h 58 min
